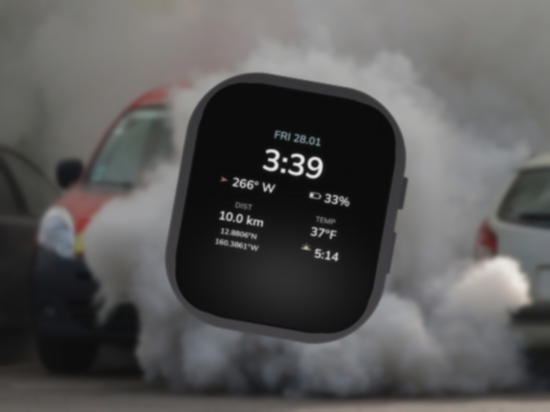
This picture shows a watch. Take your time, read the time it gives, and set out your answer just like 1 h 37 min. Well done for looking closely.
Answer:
3 h 39 min
